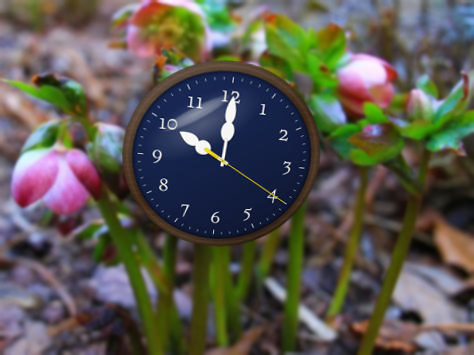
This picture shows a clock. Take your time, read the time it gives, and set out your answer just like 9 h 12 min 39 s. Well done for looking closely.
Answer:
10 h 00 min 20 s
